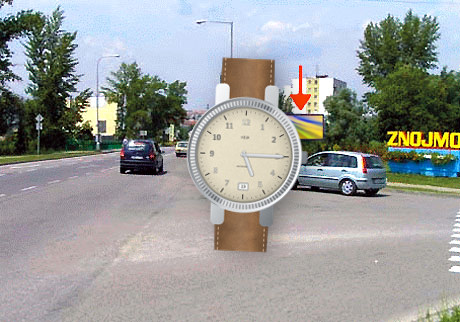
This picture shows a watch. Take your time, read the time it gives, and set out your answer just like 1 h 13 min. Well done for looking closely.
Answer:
5 h 15 min
